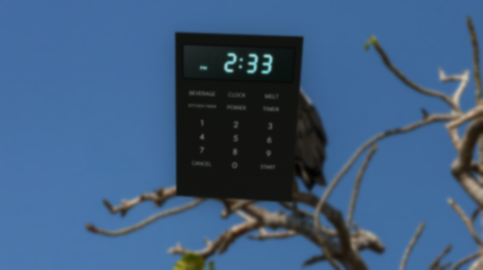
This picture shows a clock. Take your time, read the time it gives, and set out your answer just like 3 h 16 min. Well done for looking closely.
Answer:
2 h 33 min
